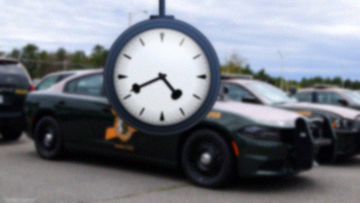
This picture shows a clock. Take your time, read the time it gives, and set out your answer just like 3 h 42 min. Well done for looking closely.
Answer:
4 h 41 min
